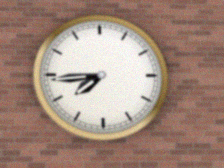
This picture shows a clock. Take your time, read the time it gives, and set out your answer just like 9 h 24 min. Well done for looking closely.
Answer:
7 h 44 min
